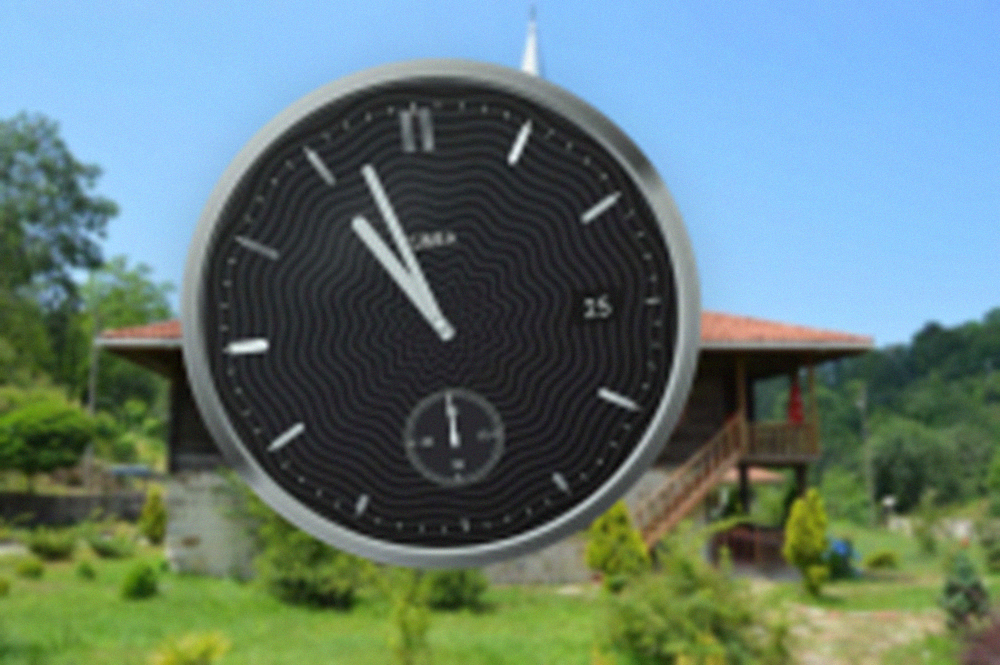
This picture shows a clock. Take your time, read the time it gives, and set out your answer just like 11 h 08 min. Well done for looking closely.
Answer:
10 h 57 min
